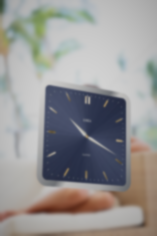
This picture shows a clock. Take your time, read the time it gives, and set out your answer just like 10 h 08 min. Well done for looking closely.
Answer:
10 h 19 min
